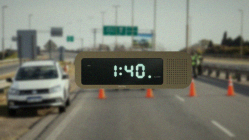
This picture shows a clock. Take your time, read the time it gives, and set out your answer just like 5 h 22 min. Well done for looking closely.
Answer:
1 h 40 min
